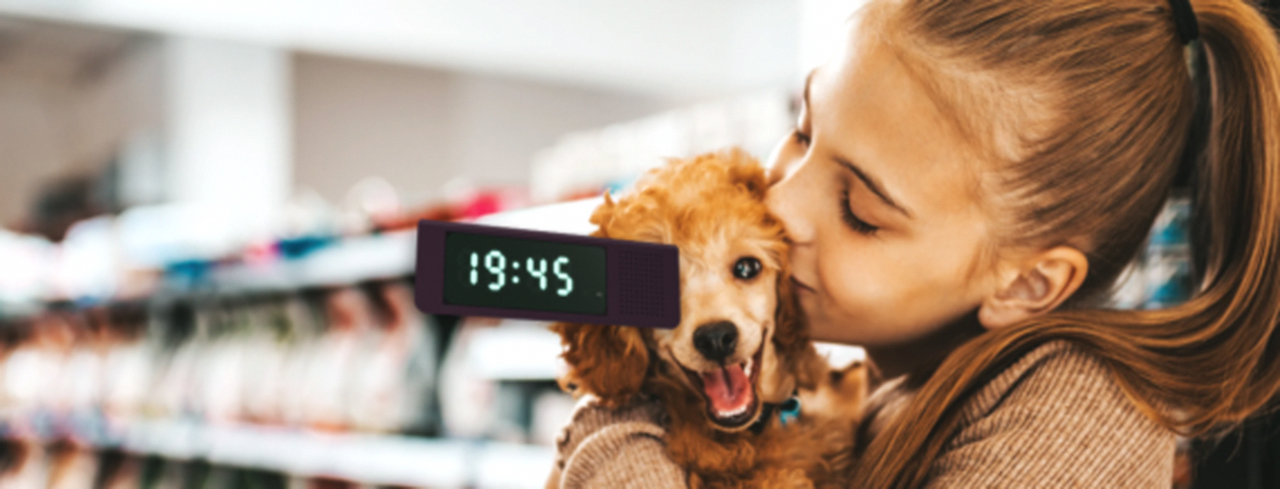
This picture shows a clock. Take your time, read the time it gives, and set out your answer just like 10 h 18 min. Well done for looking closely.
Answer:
19 h 45 min
